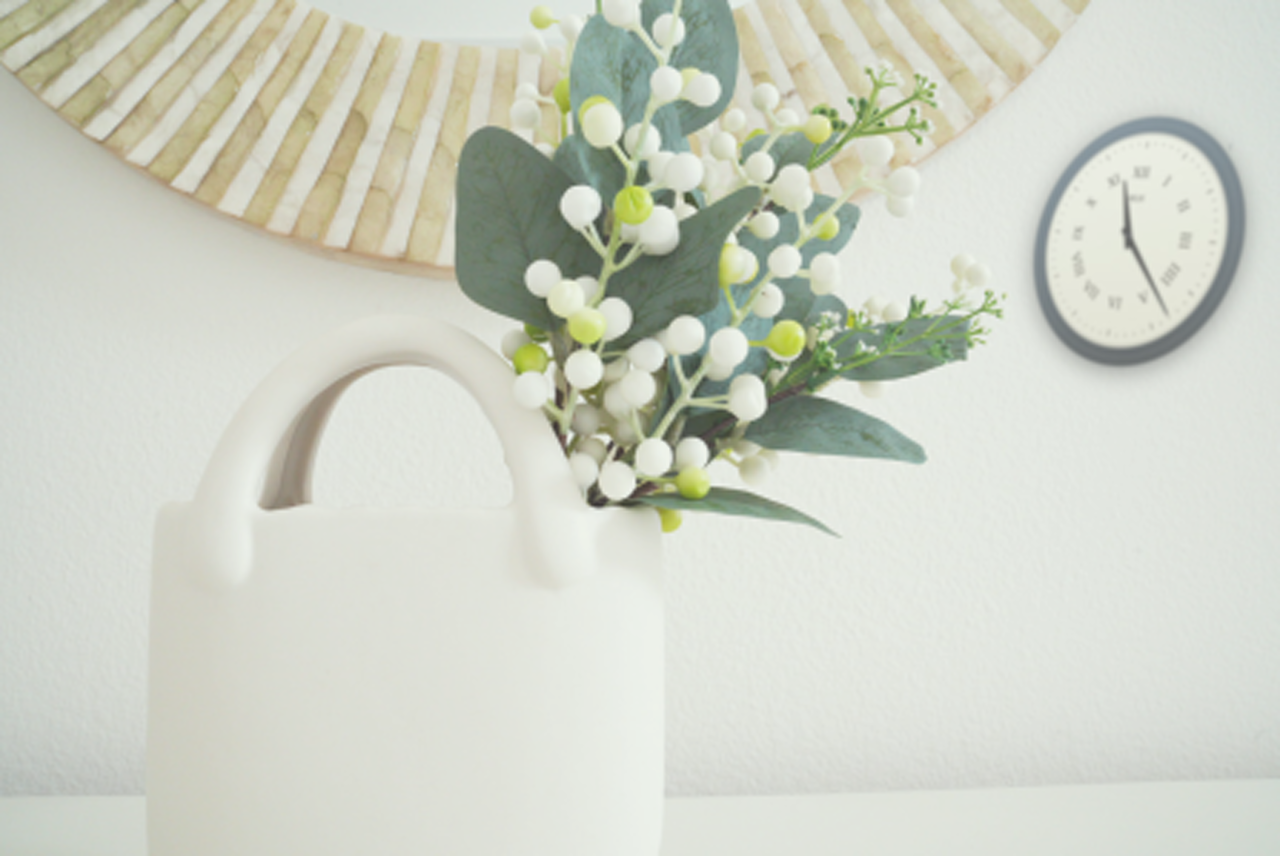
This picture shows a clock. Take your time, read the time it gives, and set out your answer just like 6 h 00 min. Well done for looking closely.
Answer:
11 h 23 min
